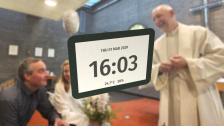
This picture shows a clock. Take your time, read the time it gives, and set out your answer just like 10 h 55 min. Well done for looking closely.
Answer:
16 h 03 min
